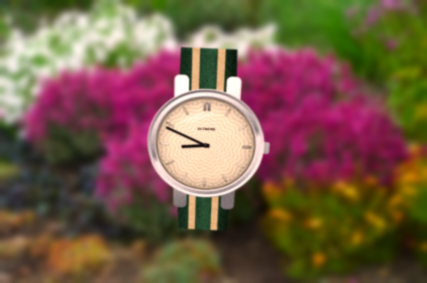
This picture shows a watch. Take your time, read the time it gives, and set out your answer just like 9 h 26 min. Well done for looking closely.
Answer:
8 h 49 min
